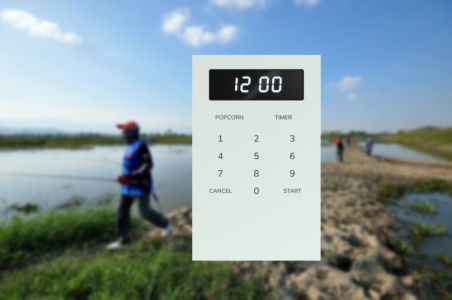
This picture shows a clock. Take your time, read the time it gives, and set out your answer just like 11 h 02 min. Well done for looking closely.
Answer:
12 h 00 min
